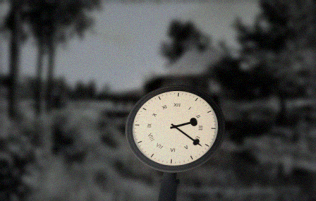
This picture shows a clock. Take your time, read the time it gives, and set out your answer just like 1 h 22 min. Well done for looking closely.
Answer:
2 h 21 min
